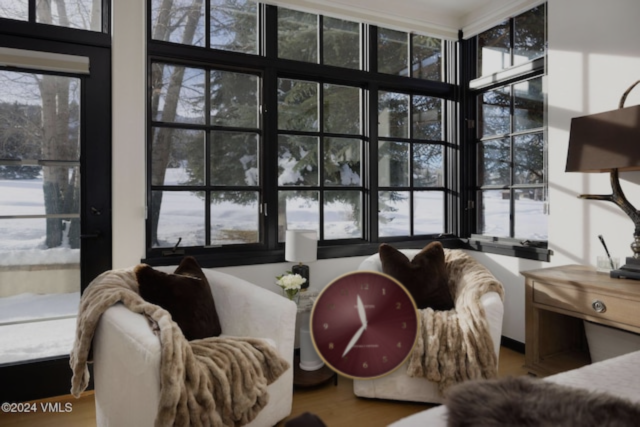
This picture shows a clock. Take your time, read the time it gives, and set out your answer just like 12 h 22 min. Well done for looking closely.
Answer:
11 h 36 min
